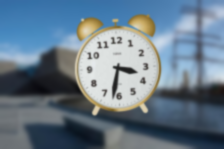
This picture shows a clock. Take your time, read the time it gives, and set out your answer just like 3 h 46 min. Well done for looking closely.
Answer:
3 h 32 min
